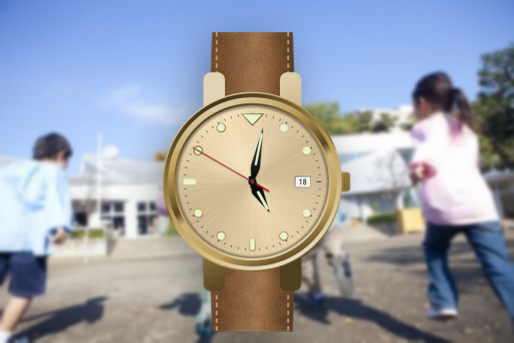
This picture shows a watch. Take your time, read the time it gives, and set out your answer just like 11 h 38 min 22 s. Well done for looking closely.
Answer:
5 h 01 min 50 s
